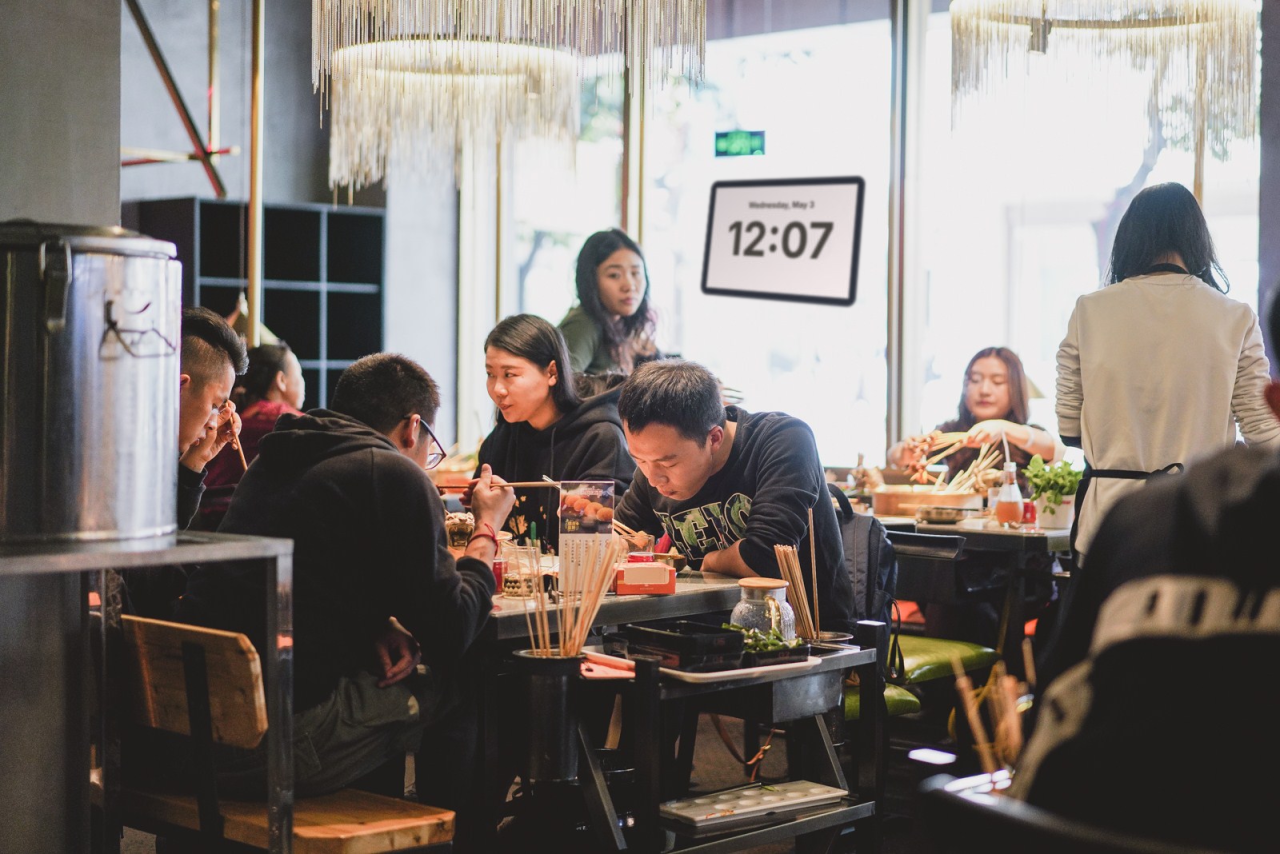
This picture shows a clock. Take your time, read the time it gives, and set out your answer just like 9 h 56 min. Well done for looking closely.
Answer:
12 h 07 min
